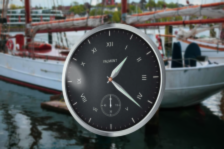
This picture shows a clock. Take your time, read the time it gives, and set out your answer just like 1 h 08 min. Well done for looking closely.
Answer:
1 h 22 min
